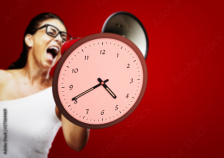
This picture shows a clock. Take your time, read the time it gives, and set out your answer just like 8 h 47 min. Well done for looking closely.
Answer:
4 h 41 min
